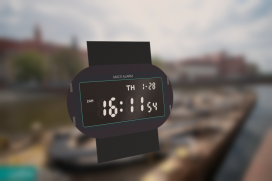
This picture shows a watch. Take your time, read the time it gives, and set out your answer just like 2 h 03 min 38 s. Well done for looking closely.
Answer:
16 h 11 min 54 s
